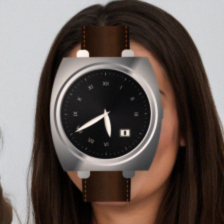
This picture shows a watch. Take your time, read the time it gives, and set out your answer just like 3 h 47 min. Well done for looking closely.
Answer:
5 h 40 min
